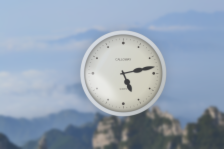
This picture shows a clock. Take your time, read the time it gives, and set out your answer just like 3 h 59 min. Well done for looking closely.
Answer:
5 h 13 min
